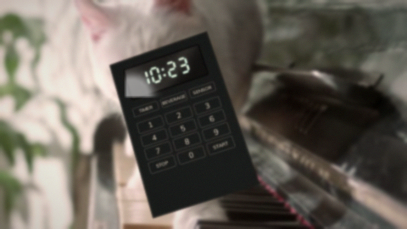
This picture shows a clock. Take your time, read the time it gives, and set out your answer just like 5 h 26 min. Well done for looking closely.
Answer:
10 h 23 min
